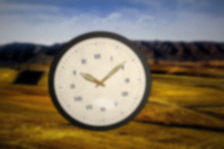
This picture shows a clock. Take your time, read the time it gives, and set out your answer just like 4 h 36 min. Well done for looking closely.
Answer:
10 h 09 min
